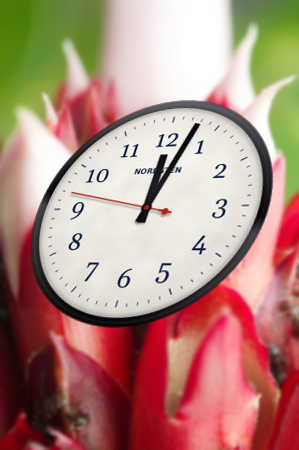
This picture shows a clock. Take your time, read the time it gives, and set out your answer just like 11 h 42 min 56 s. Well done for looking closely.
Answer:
12 h 02 min 47 s
